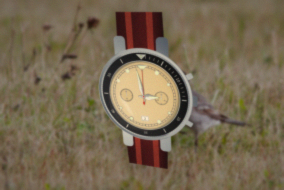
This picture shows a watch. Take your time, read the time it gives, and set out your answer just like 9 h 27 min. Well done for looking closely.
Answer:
2 h 58 min
